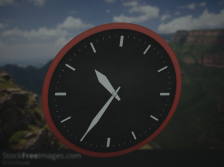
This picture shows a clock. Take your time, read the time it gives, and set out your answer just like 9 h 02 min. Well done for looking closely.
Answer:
10 h 35 min
